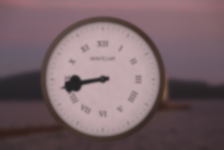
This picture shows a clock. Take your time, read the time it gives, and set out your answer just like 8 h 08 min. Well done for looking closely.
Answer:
8 h 43 min
